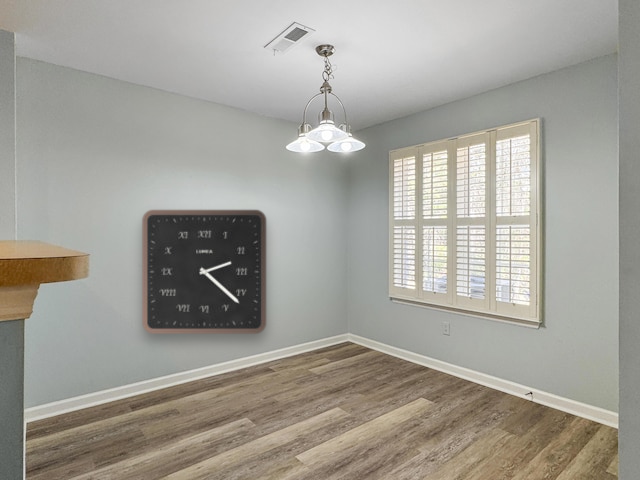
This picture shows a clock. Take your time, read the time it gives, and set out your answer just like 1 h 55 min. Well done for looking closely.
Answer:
2 h 22 min
